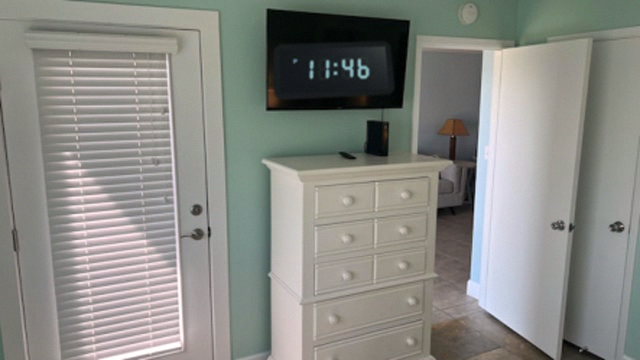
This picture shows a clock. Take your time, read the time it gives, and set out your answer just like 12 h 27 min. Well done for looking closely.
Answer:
11 h 46 min
